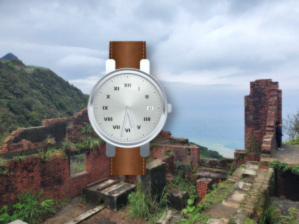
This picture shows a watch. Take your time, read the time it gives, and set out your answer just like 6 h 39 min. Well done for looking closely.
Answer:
5 h 32 min
